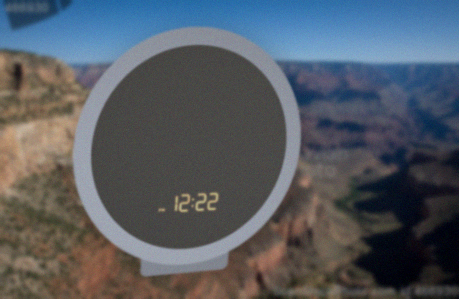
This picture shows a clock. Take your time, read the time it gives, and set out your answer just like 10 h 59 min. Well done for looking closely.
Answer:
12 h 22 min
